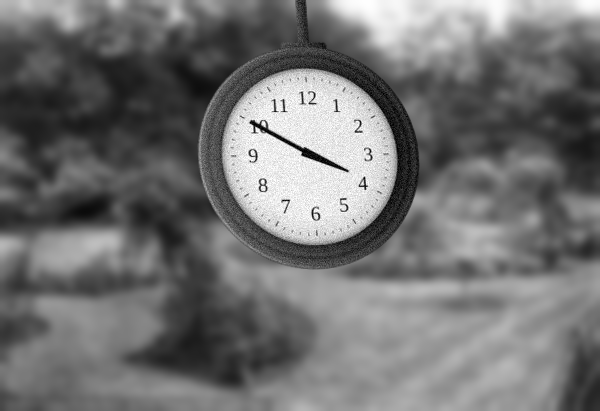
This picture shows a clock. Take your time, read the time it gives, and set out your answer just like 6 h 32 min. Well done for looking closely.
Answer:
3 h 50 min
